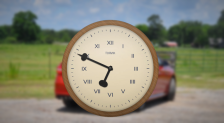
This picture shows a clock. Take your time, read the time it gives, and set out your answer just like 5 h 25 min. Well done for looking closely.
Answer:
6 h 49 min
